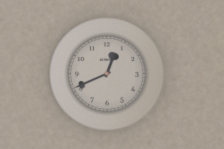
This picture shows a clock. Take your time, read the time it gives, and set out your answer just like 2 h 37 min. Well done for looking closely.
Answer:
12 h 41 min
